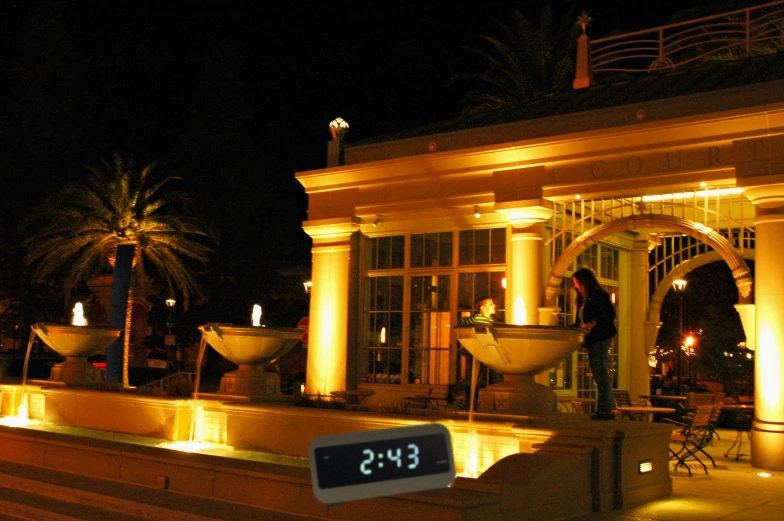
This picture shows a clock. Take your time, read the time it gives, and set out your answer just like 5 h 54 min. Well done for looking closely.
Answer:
2 h 43 min
